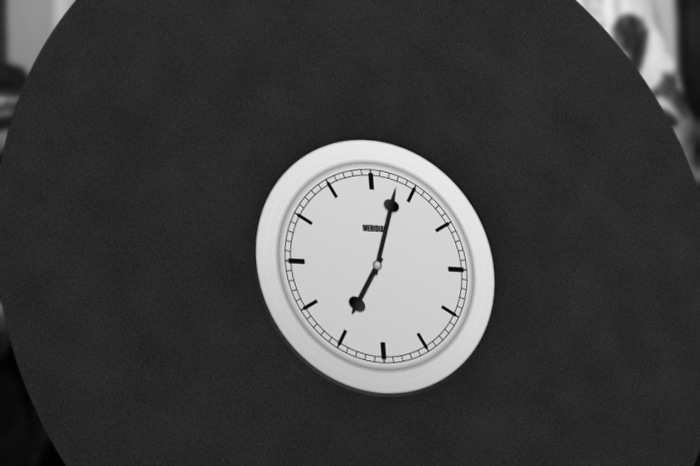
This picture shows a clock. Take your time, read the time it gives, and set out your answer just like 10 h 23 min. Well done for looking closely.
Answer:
7 h 03 min
